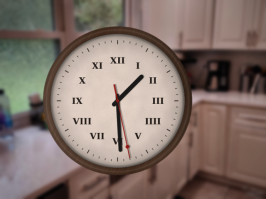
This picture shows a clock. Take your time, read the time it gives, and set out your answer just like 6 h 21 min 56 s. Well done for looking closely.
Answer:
1 h 29 min 28 s
